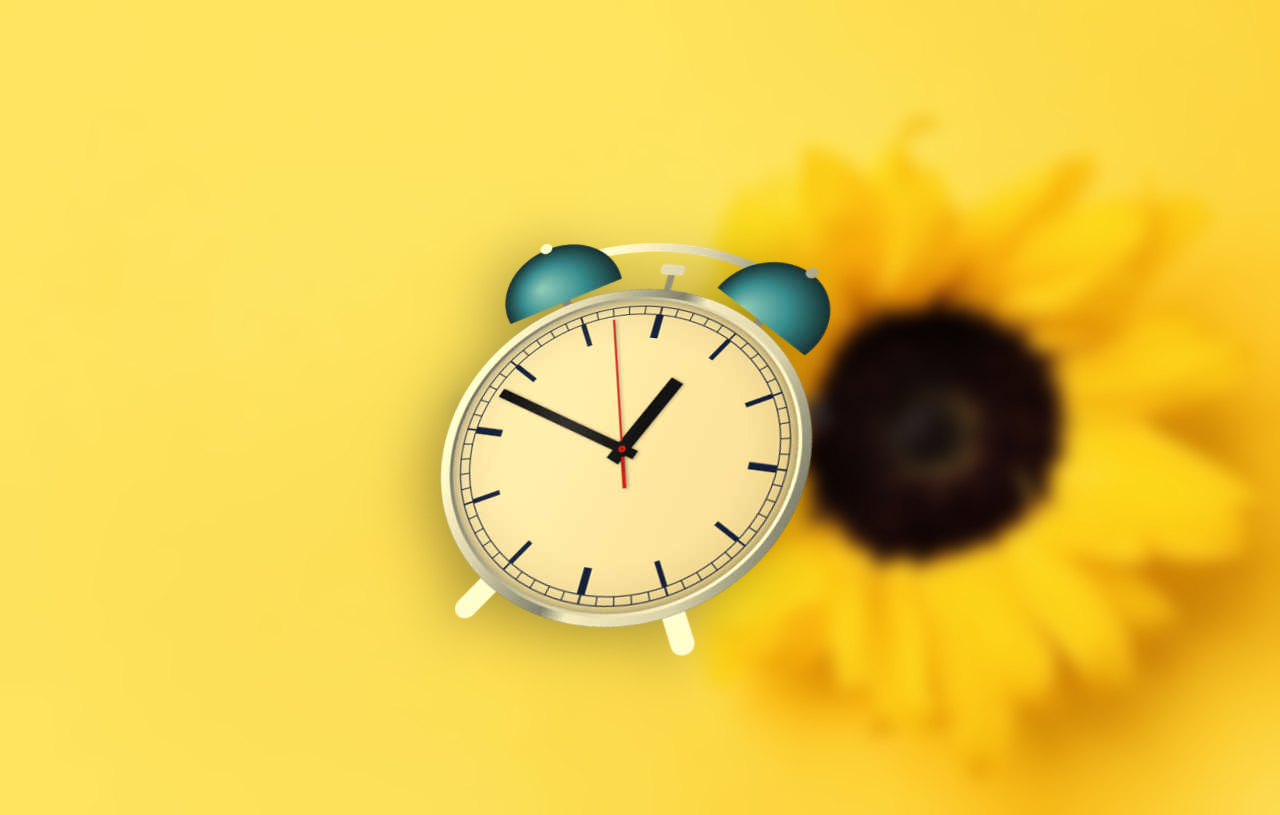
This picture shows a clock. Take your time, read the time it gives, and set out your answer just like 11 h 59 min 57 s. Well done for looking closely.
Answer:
12 h 47 min 57 s
